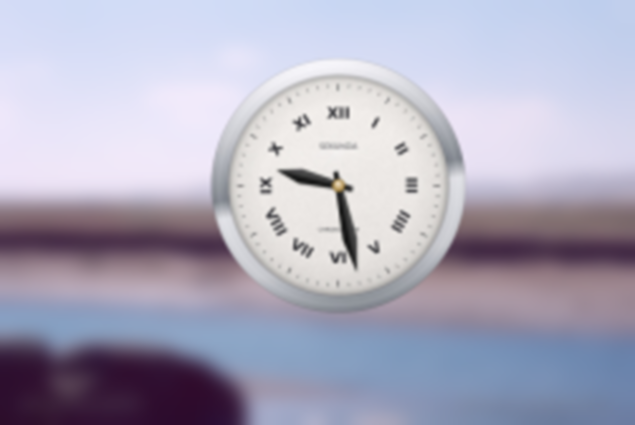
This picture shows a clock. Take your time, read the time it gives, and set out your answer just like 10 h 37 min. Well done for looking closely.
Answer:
9 h 28 min
